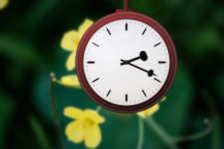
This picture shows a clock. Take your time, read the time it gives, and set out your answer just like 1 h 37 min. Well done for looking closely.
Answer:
2 h 19 min
